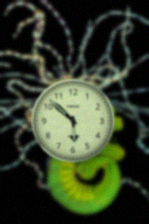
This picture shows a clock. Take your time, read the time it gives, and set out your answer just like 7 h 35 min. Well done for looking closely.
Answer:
5 h 52 min
